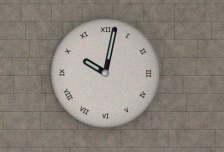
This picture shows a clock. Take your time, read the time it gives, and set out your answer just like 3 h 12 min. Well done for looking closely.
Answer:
10 h 02 min
